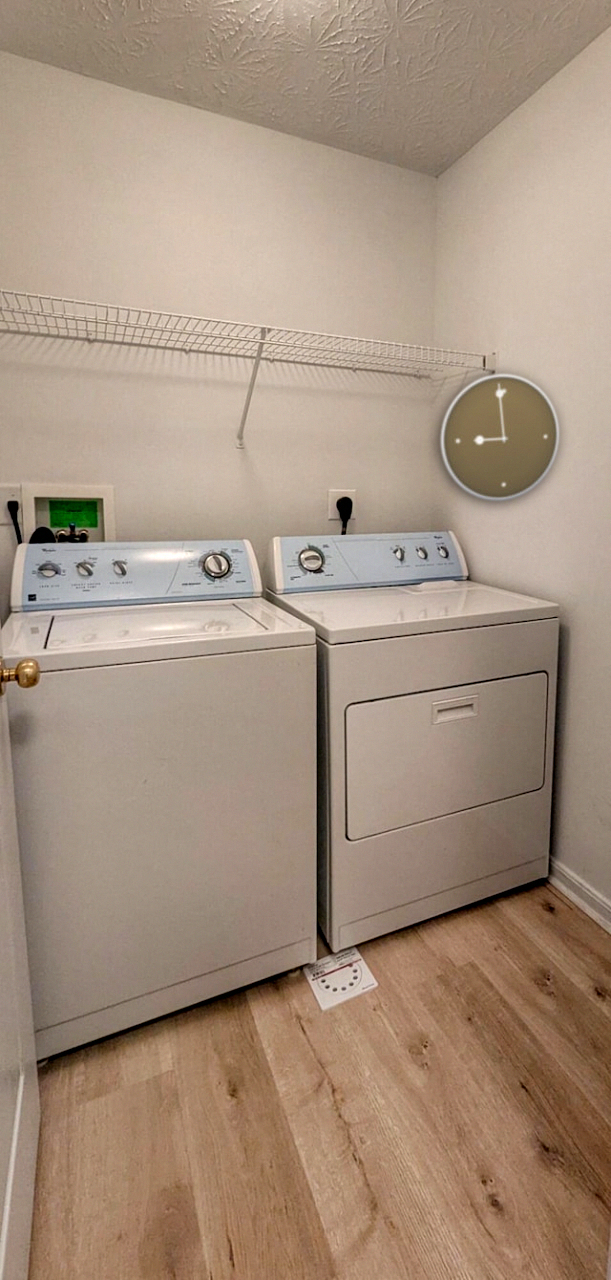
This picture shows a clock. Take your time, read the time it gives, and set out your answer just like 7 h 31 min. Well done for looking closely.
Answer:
8 h 59 min
